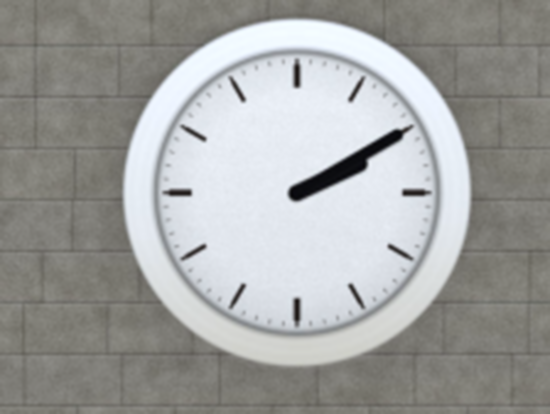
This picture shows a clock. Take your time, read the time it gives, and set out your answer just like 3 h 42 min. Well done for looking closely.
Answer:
2 h 10 min
